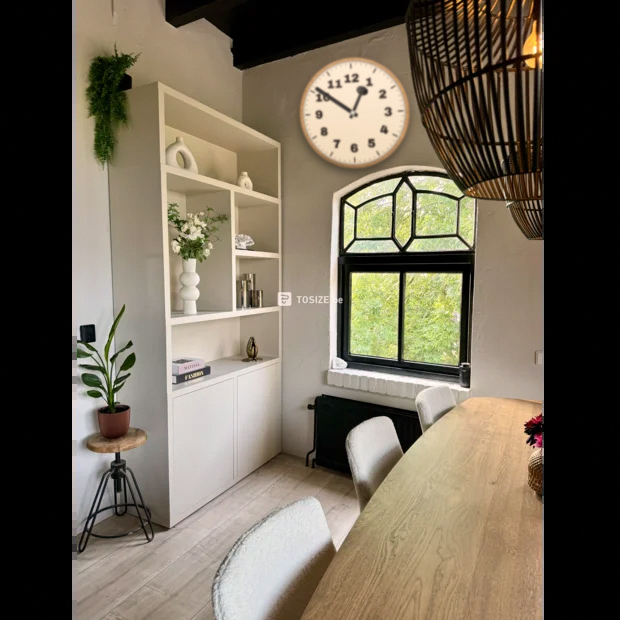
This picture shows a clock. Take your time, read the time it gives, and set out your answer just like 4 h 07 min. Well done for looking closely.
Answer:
12 h 51 min
